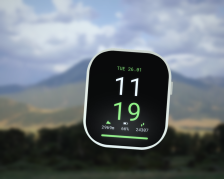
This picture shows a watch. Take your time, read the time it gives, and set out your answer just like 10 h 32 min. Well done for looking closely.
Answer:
11 h 19 min
